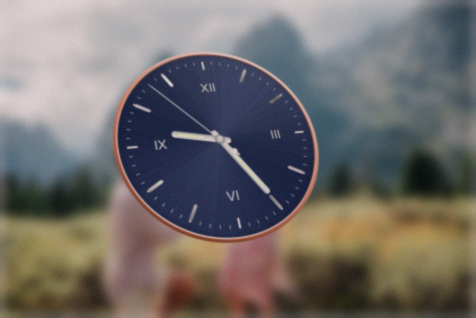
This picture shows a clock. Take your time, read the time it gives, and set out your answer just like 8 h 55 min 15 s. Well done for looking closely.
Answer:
9 h 24 min 53 s
